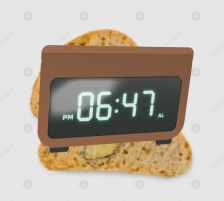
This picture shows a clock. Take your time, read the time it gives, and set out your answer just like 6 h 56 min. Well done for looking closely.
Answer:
6 h 47 min
